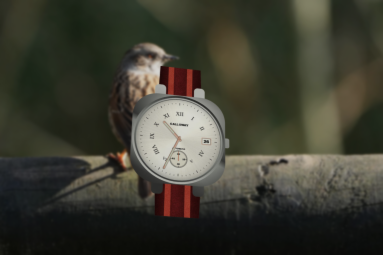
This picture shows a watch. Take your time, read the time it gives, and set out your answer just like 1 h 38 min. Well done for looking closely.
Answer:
10 h 34 min
